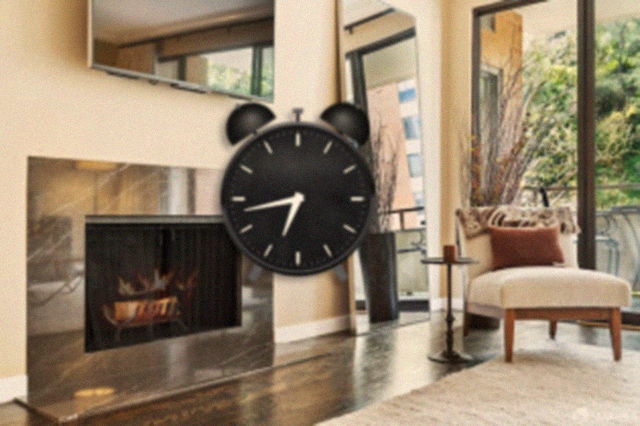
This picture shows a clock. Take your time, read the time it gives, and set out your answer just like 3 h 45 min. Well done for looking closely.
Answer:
6 h 43 min
